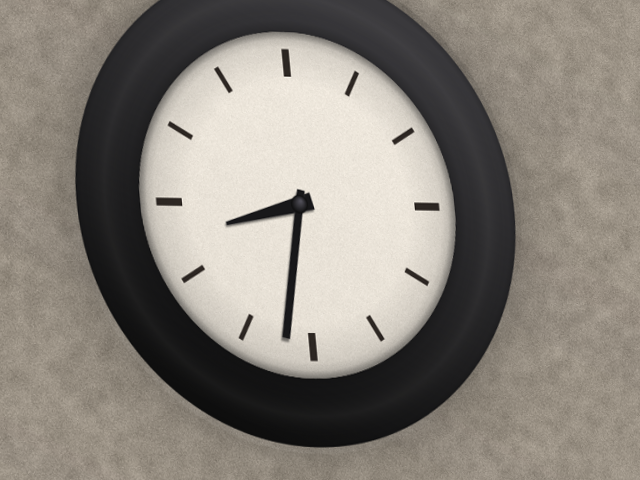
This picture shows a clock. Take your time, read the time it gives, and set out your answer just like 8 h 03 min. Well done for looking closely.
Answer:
8 h 32 min
